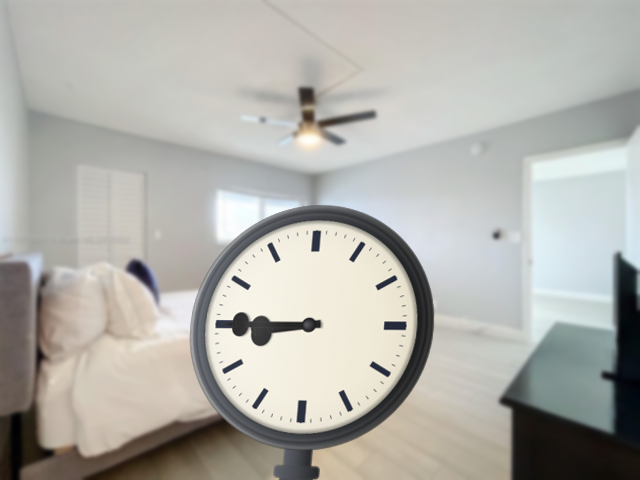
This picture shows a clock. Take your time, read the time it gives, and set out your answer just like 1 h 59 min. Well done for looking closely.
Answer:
8 h 45 min
